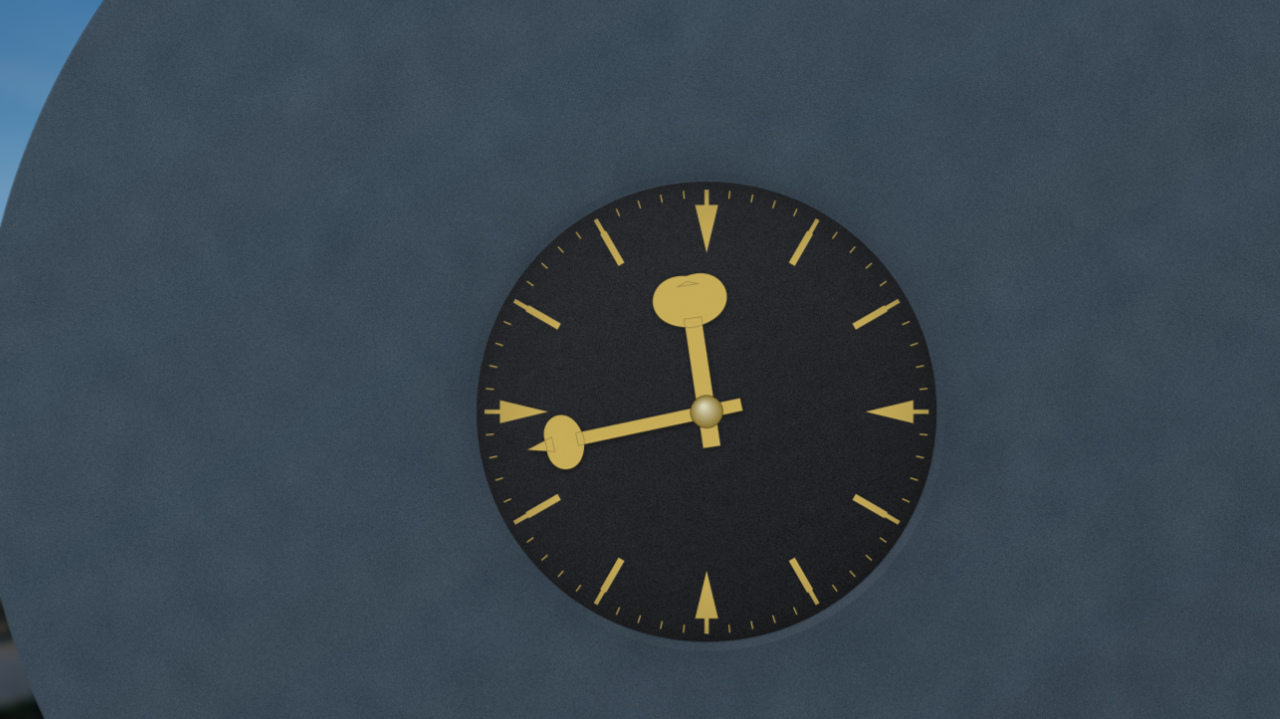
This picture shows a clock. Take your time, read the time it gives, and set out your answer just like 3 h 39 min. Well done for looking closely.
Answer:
11 h 43 min
